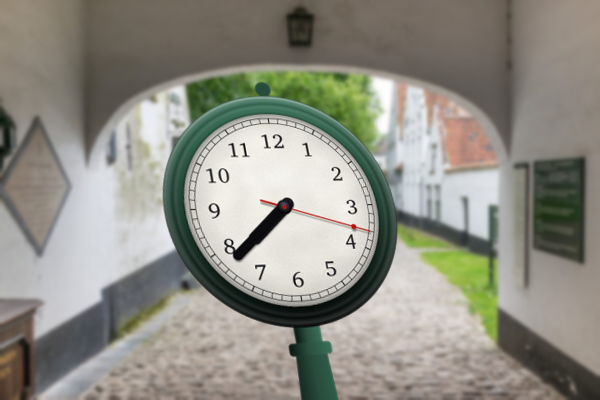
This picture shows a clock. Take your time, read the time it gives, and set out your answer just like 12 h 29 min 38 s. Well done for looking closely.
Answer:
7 h 38 min 18 s
